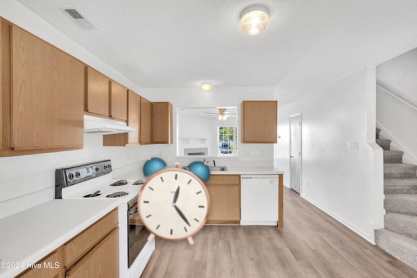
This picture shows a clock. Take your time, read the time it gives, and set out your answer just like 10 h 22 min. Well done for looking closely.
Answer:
12 h 23 min
